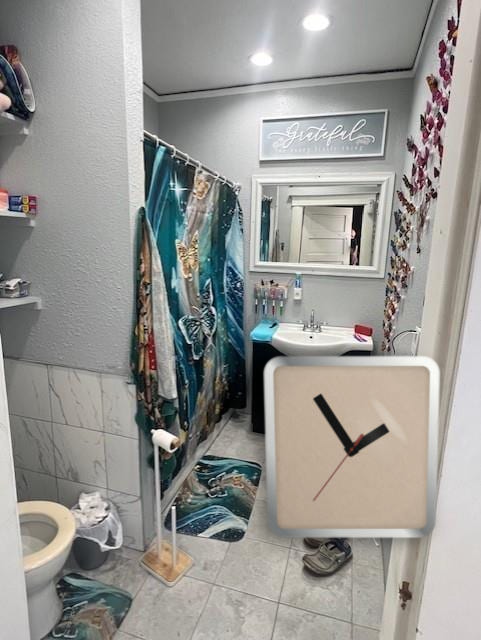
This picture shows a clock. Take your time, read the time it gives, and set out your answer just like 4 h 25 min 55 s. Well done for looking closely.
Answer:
1 h 54 min 36 s
